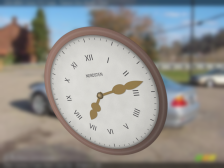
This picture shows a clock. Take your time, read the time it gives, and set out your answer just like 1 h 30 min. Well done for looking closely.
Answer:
7 h 13 min
